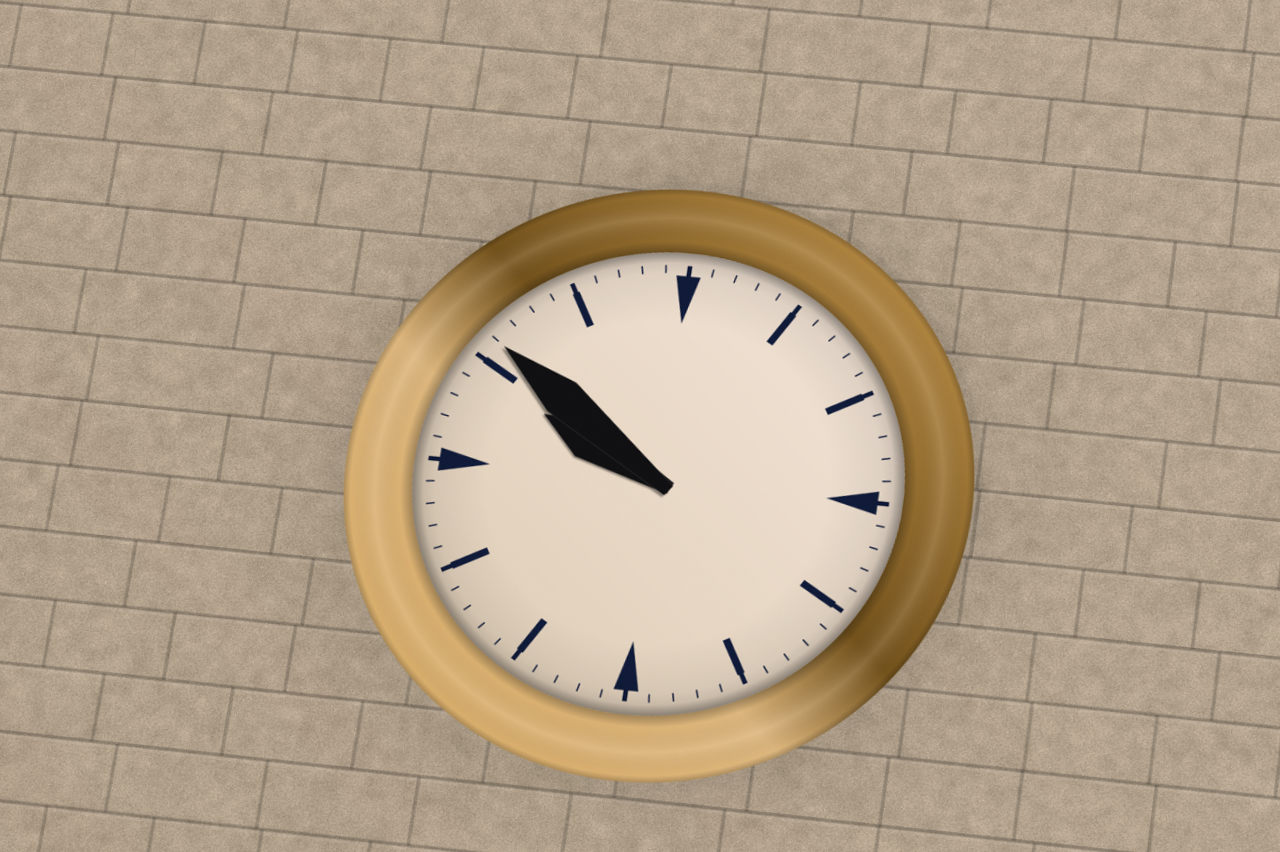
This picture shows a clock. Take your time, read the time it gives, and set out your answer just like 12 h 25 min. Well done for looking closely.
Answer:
9 h 51 min
